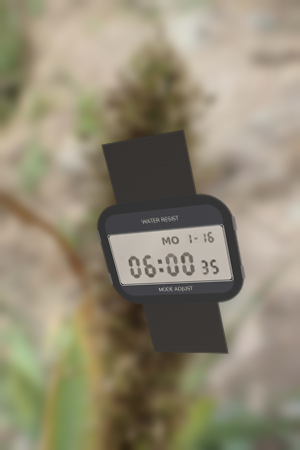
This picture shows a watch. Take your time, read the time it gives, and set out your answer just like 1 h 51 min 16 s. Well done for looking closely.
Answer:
6 h 00 min 35 s
